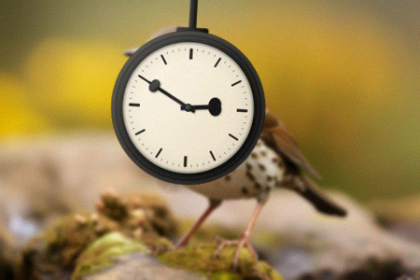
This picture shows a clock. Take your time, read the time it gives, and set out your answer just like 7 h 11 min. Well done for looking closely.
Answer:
2 h 50 min
